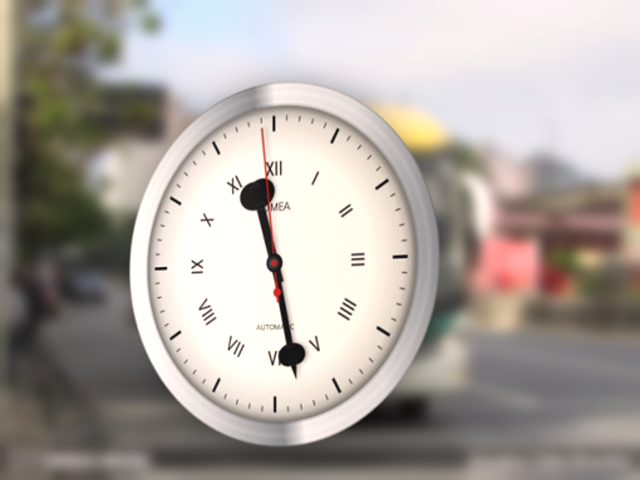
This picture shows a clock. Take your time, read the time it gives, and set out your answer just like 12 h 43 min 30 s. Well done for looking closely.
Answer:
11 h 27 min 59 s
